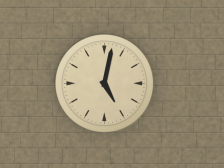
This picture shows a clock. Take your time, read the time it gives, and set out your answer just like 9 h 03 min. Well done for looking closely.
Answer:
5 h 02 min
